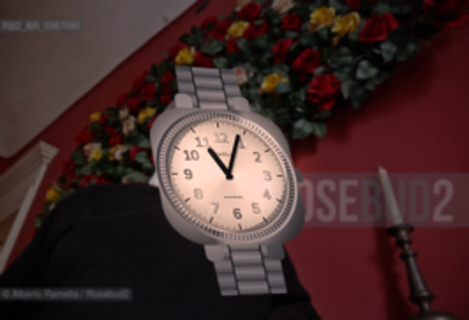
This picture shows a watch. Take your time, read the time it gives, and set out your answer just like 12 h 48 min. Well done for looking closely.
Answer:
11 h 04 min
